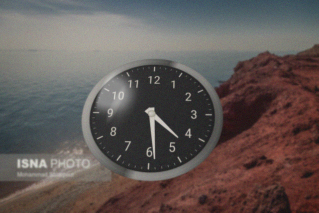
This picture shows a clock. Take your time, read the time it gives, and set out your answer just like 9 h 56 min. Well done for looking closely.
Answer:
4 h 29 min
